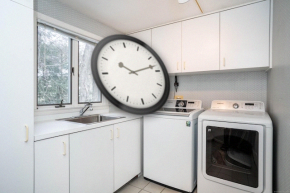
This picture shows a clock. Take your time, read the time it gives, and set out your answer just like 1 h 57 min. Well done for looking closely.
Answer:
10 h 13 min
